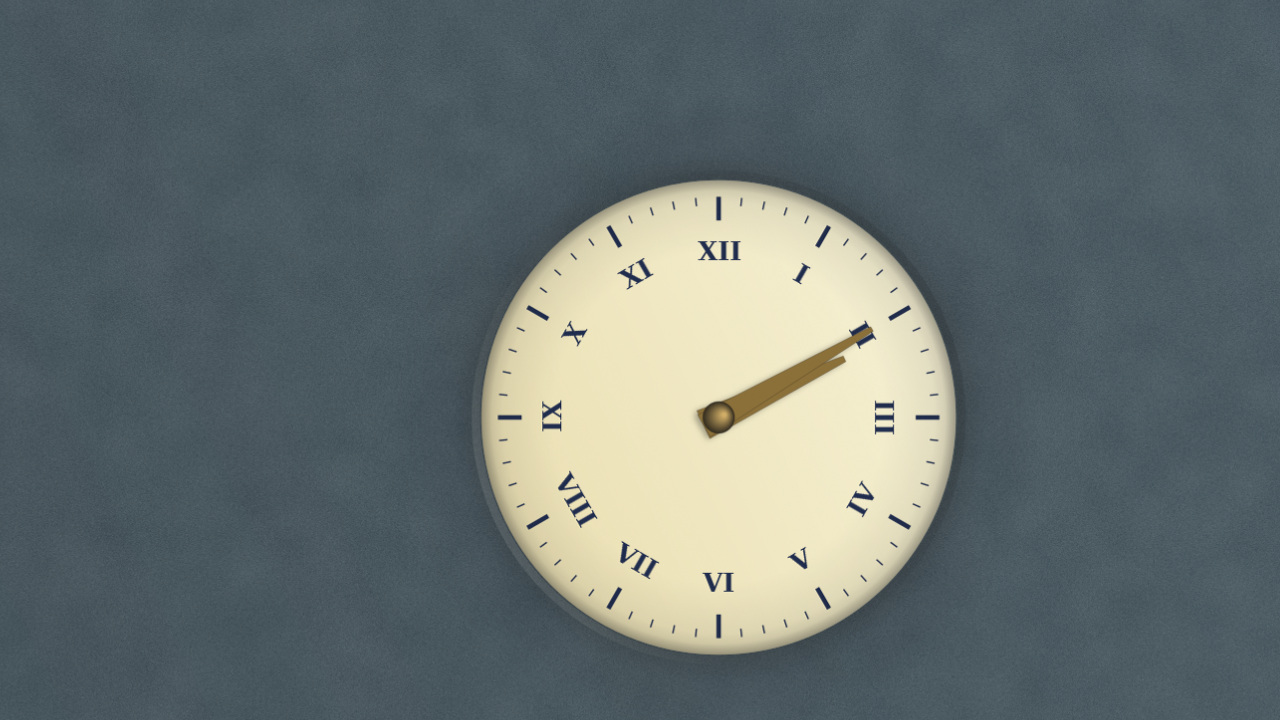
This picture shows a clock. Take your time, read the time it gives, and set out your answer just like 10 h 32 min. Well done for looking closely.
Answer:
2 h 10 min
